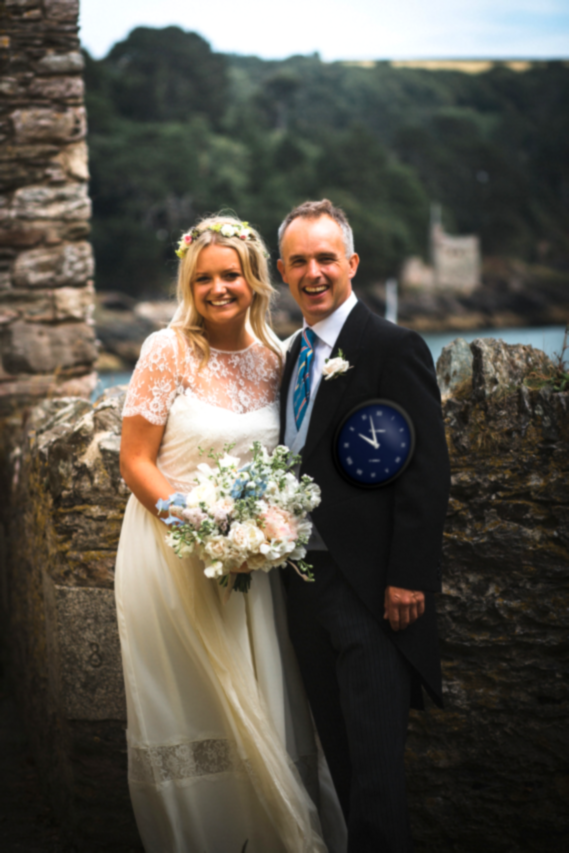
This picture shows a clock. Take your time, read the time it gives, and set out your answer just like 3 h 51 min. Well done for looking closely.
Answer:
9 h 57 min
